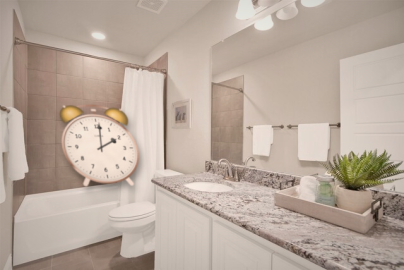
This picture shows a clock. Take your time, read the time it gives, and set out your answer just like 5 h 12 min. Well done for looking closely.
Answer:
2 h 01 min
